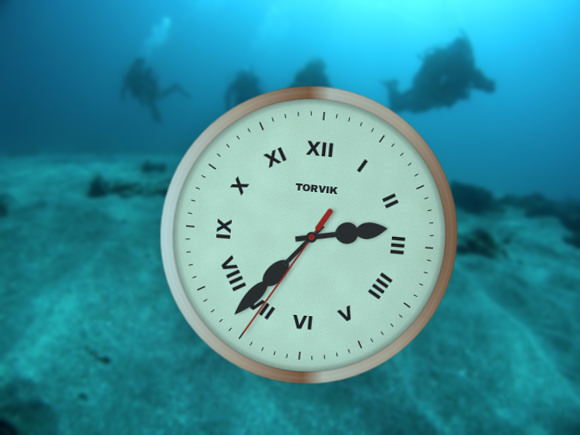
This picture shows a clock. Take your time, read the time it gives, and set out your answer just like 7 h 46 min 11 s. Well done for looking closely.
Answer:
2 h 36 min 35 s
